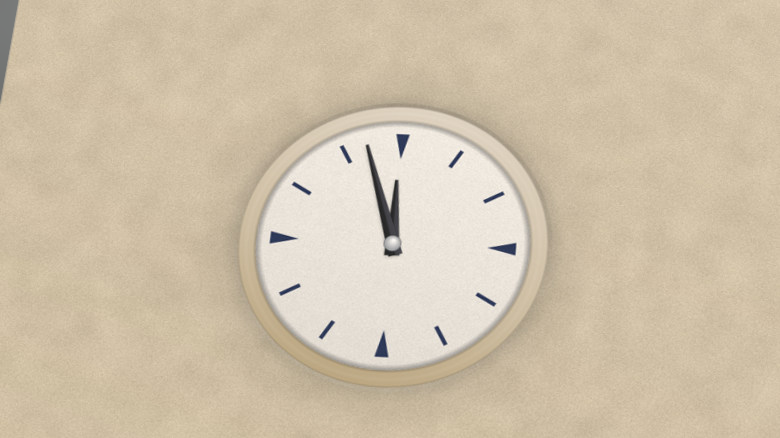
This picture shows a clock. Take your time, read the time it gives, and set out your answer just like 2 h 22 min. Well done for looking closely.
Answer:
11 h 57 min
